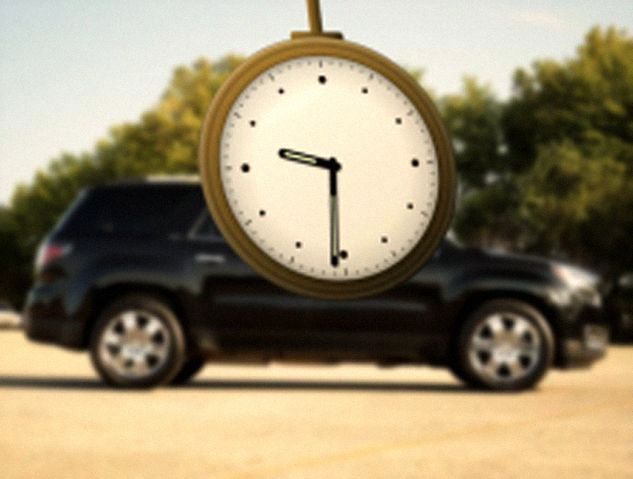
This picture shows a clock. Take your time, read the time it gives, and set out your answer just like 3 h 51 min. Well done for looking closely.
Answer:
9 h 31 min
